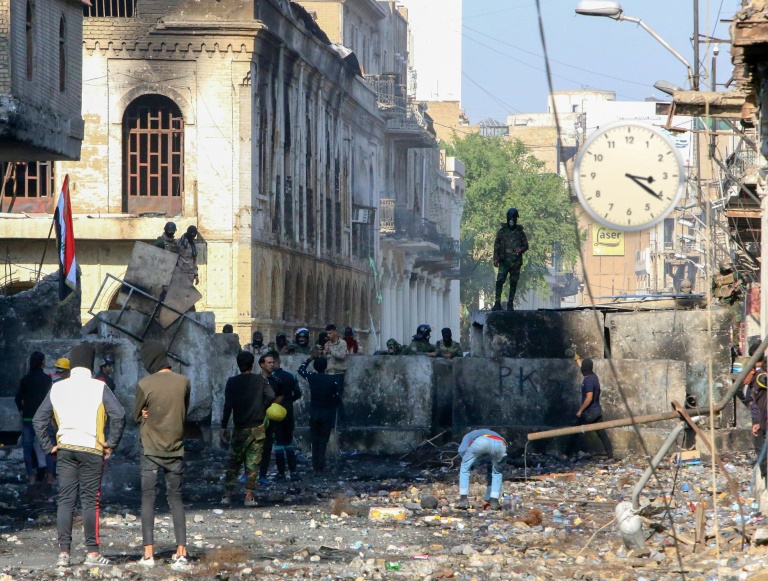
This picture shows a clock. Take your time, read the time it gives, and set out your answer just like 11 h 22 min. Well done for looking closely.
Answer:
3 h 21 min
